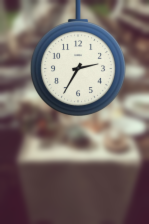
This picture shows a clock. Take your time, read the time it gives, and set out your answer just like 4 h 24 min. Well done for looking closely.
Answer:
2 h 35 min
